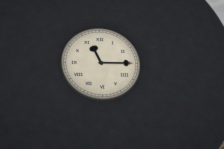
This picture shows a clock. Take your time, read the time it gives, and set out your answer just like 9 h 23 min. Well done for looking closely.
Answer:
11 h 15 min
